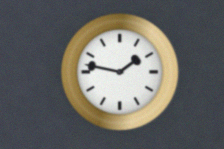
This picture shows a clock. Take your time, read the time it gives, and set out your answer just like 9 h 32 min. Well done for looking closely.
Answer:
1 h 47 min
